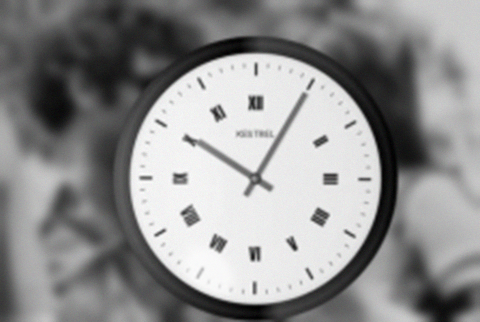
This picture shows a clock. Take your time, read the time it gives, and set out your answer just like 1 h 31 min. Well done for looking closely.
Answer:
10 h 05 min
